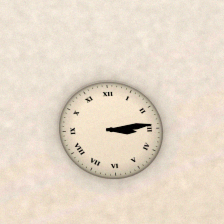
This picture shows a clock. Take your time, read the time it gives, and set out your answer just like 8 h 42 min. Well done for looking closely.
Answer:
3 h 14 min
